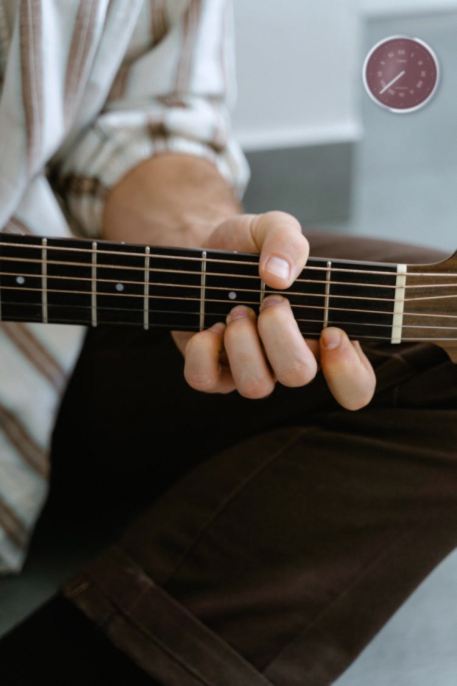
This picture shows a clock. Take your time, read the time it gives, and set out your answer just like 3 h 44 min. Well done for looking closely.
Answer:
7 h 38 min
